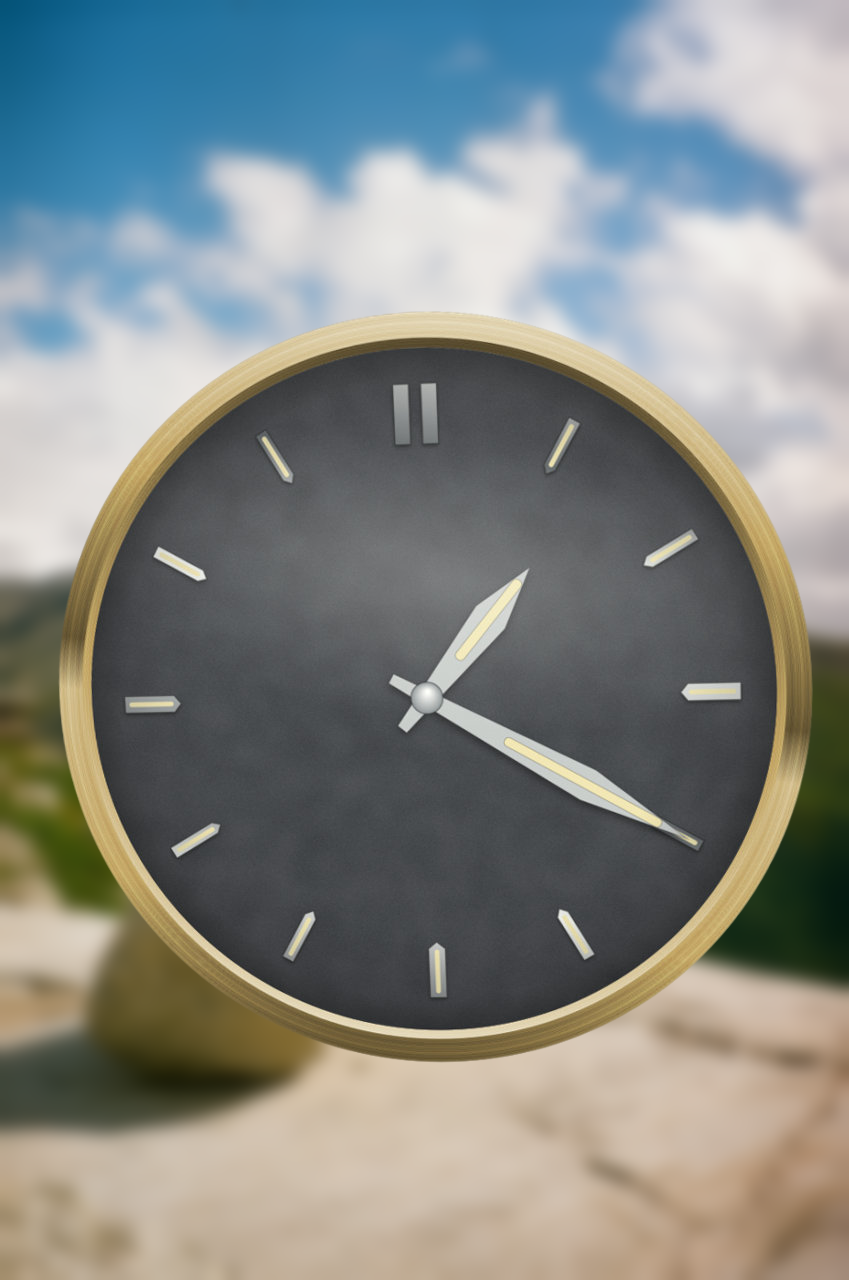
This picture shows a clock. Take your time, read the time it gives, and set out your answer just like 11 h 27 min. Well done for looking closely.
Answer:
1 h 20 min
